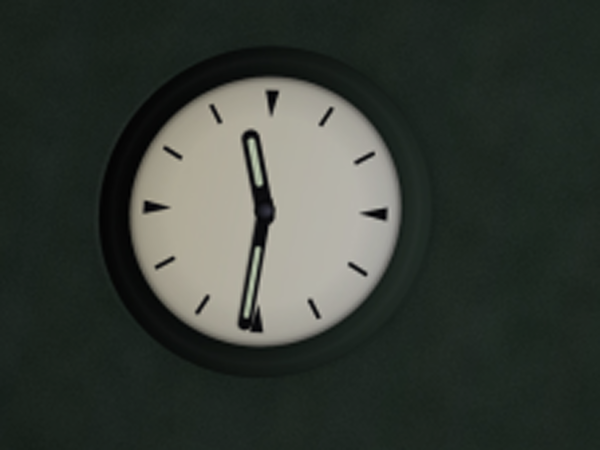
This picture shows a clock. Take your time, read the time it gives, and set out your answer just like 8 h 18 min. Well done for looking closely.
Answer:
11 h 31 min
